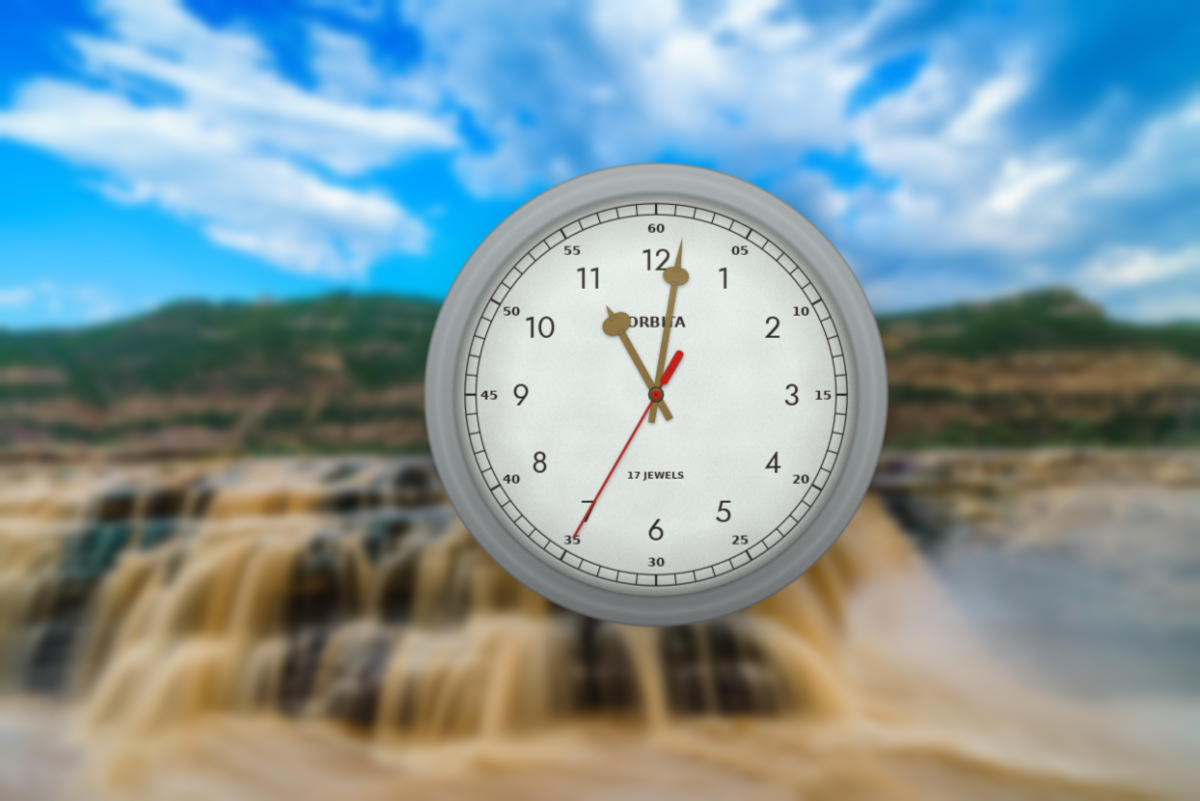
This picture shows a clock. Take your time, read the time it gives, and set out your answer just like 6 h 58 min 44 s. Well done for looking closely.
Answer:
11 h 01 min 35 s
